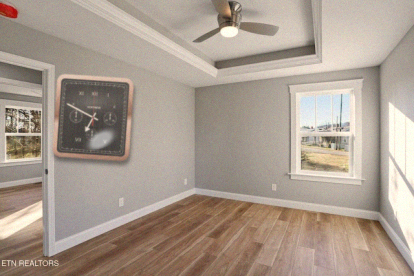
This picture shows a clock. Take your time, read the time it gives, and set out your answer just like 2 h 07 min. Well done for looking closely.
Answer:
6 h 49 min
